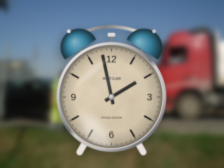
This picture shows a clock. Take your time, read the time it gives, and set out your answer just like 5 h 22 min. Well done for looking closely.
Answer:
1 h 58 min
